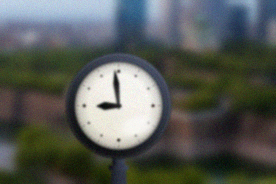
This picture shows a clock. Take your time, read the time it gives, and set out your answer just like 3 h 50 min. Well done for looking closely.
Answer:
8 h 59 min
